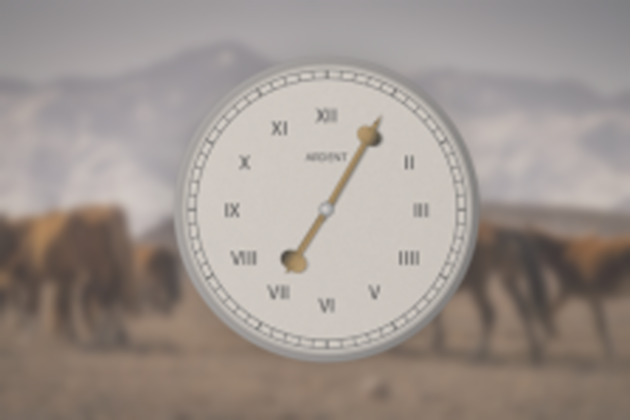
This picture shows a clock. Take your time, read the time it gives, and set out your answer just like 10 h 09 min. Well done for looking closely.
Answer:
7 h 05 min
